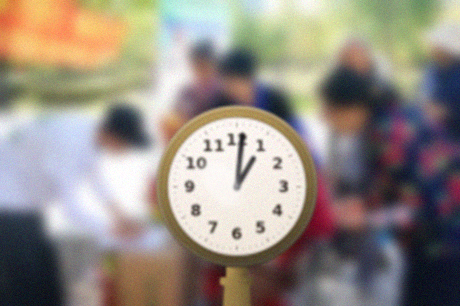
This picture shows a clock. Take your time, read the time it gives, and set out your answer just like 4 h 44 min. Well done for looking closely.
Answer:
1 h 01 min
